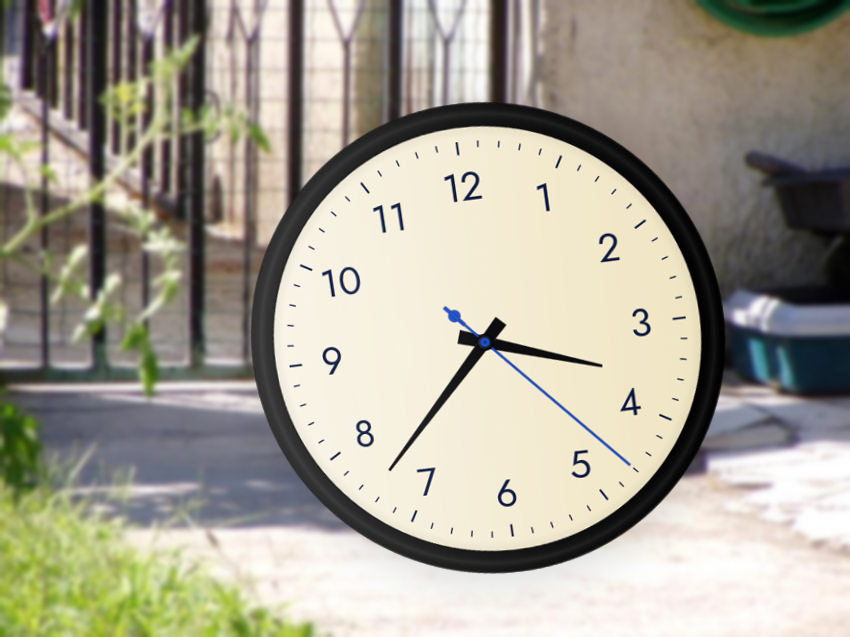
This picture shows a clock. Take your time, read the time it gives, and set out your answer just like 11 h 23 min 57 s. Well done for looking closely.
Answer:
3 h 37 min 23 s
